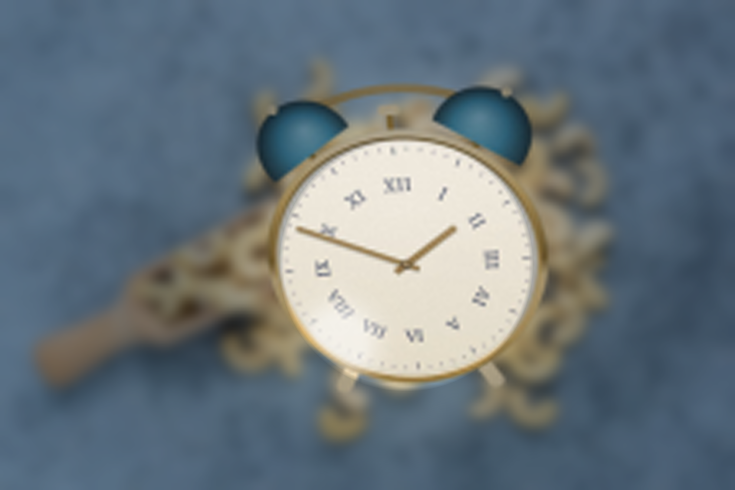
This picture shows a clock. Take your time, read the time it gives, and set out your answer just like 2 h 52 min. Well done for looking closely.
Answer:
1 h 49 min
